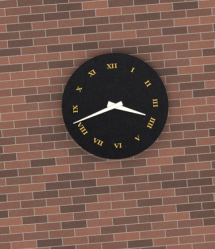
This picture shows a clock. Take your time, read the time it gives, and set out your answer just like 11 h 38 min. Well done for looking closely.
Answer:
3 h 42 min
